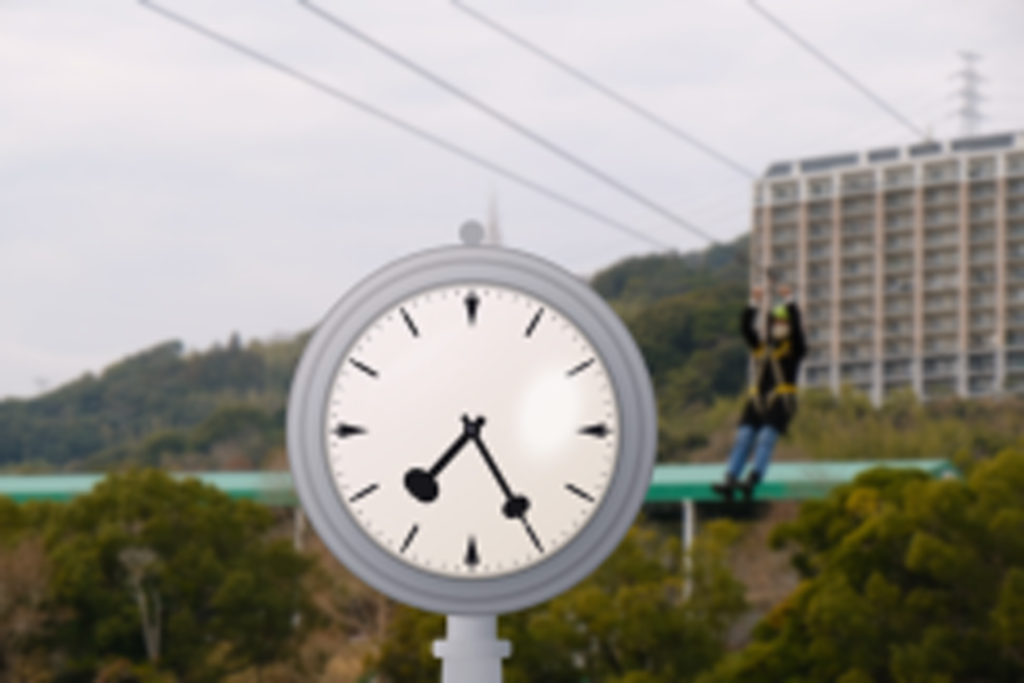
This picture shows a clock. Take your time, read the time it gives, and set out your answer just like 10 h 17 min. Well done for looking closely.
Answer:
7 h 25 min
